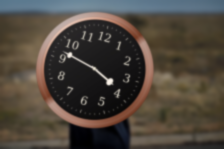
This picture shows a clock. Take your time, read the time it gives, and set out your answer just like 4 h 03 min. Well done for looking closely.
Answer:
3 h 47 min
